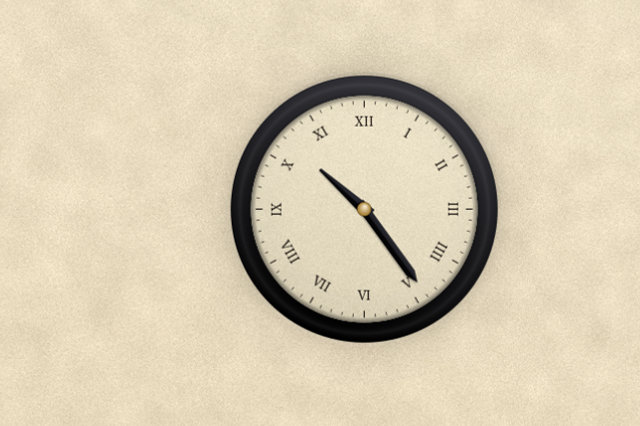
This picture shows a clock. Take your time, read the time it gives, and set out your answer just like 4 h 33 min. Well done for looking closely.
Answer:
10 h 24 min
